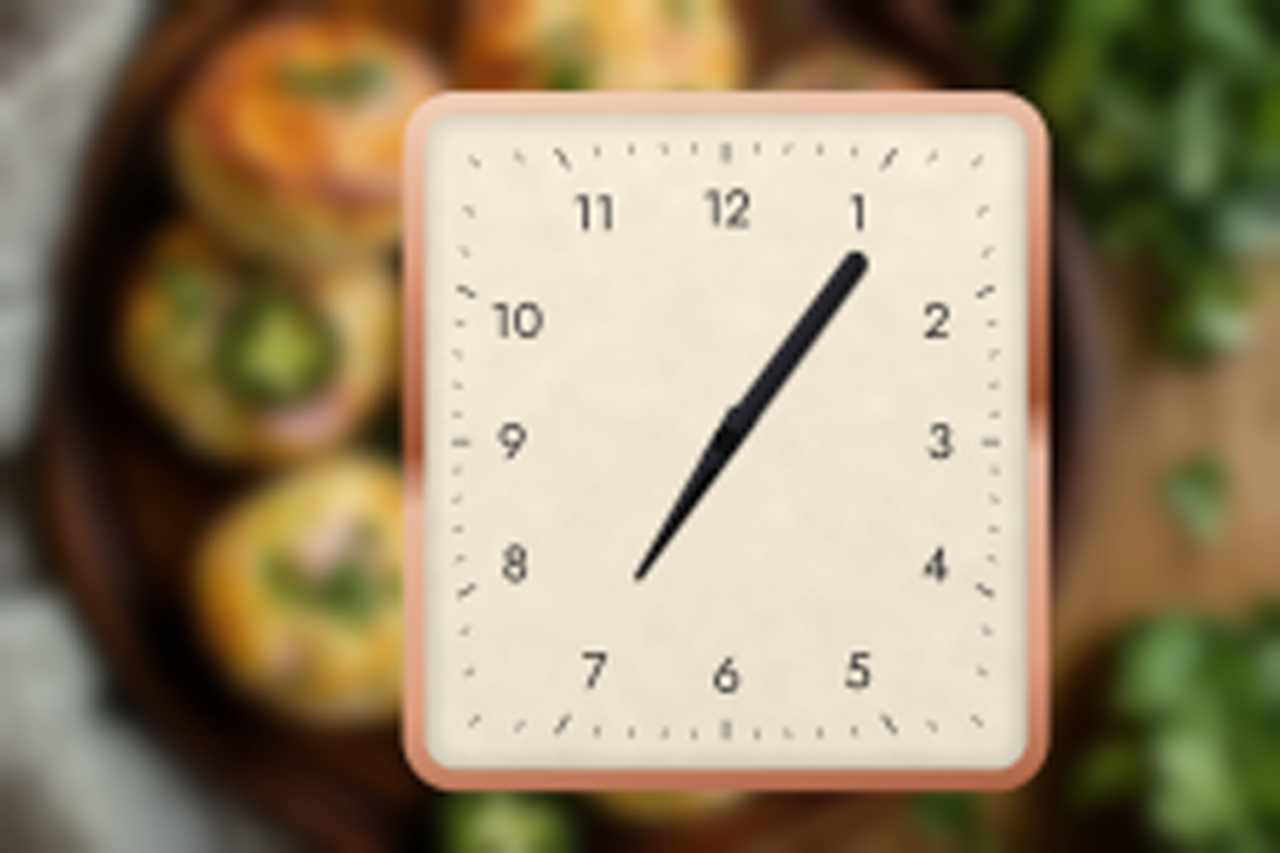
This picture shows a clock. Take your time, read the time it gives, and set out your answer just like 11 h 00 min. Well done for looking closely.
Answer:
7 h 06 min
